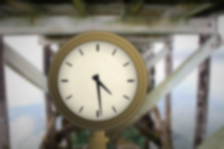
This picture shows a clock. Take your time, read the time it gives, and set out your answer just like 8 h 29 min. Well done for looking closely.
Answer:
4 h 29 min
